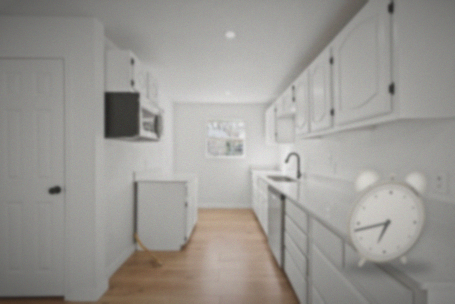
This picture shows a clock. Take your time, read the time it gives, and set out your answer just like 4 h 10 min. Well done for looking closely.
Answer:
6 h 43 min
